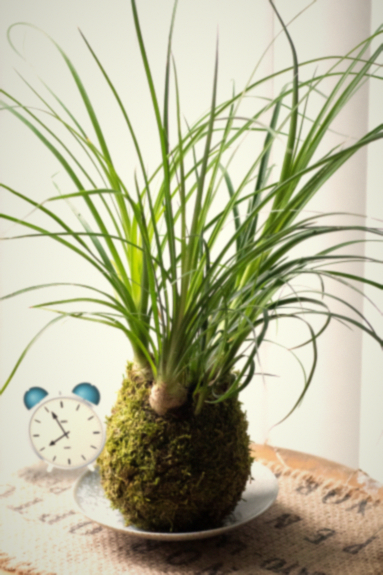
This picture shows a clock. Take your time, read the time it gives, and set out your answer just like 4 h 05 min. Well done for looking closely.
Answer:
7 h 56 min
